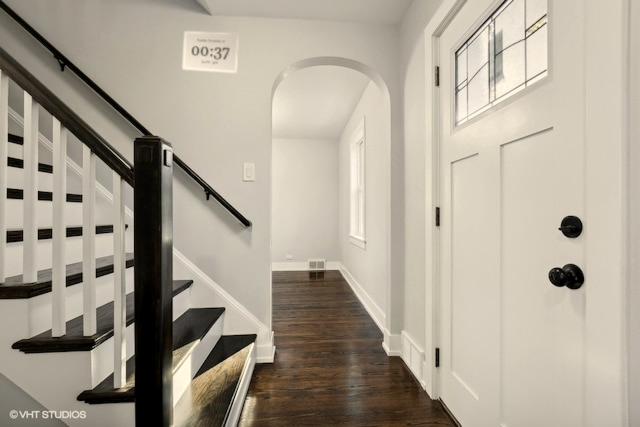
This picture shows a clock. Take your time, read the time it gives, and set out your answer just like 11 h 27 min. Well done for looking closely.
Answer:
0 h 37 min
